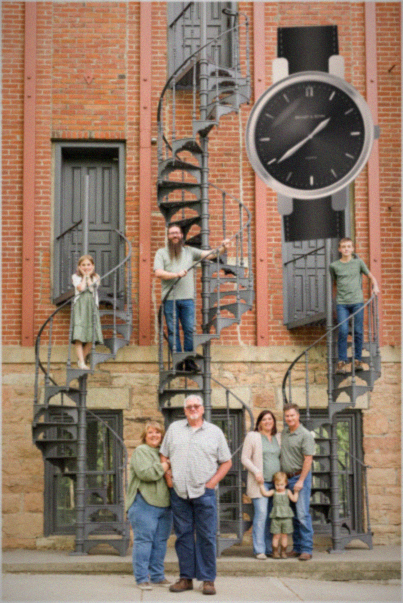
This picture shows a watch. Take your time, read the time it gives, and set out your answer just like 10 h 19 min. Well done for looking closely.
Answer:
1 h 39 min
